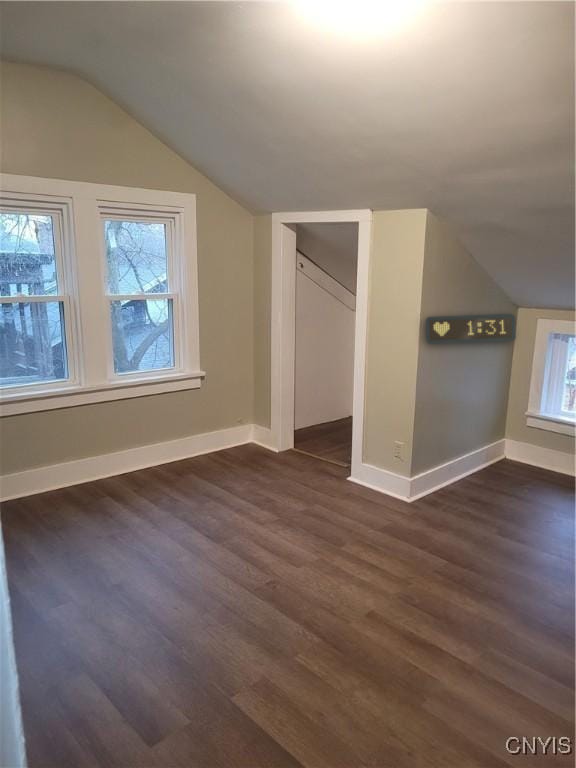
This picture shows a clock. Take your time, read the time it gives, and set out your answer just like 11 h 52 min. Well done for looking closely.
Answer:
1 h 31 min
